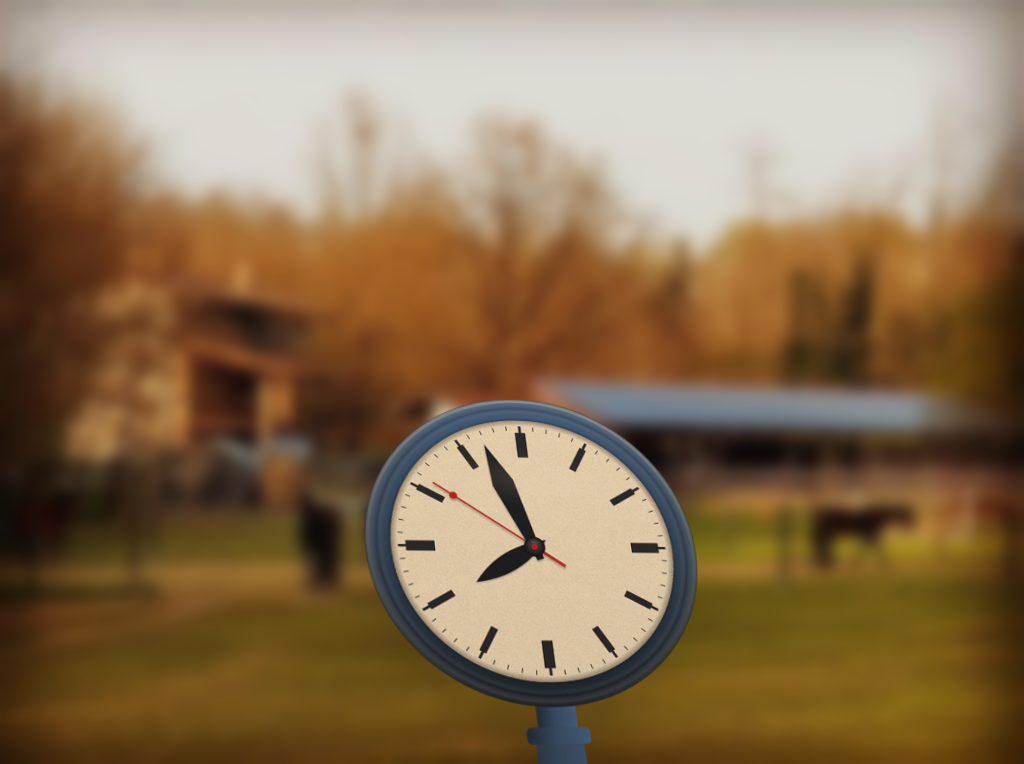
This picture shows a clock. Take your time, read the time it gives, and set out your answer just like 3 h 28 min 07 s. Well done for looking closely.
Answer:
7 h 56 min 51 s
